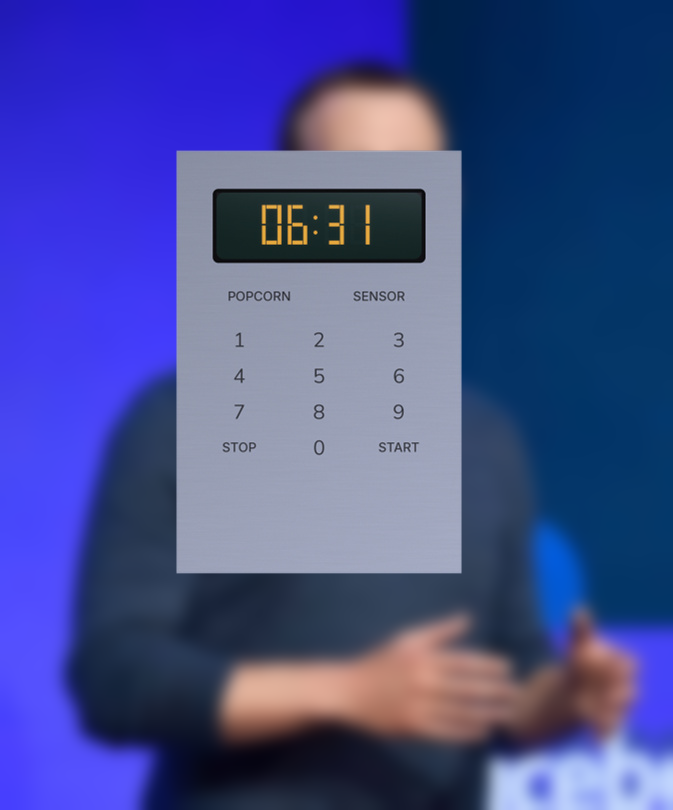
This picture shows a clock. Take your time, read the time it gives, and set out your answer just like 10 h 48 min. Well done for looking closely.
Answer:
6 h 31 min
